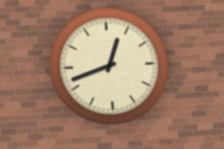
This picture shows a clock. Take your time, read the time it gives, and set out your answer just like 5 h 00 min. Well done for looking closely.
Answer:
12 h 42 min
